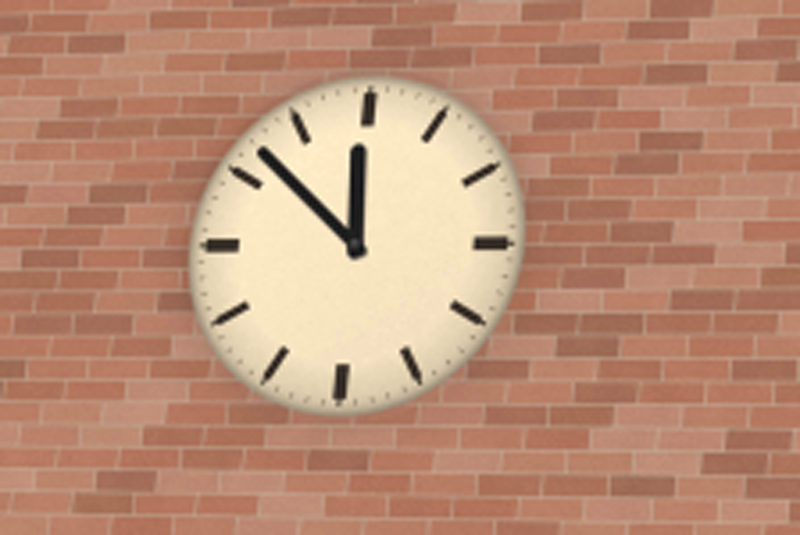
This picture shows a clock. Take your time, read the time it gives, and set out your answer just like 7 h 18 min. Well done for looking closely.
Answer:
11 h 52 min
